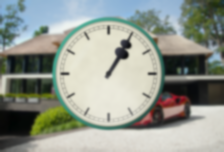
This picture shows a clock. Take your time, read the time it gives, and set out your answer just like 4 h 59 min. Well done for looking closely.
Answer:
1 h 05 min
